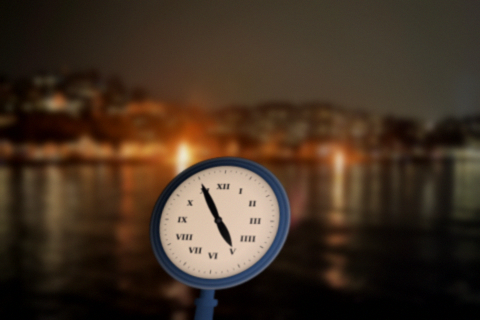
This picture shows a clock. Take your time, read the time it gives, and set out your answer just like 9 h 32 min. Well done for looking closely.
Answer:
4 h 55 min
